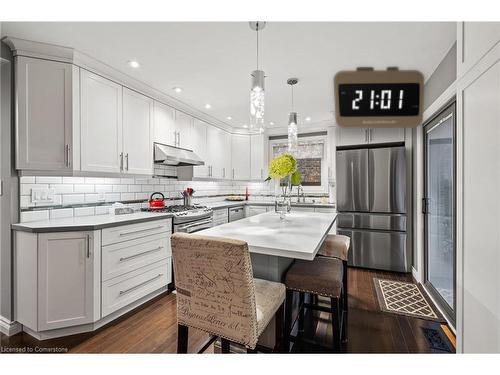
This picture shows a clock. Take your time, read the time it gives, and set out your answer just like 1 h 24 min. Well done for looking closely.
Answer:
21 h 01 min
